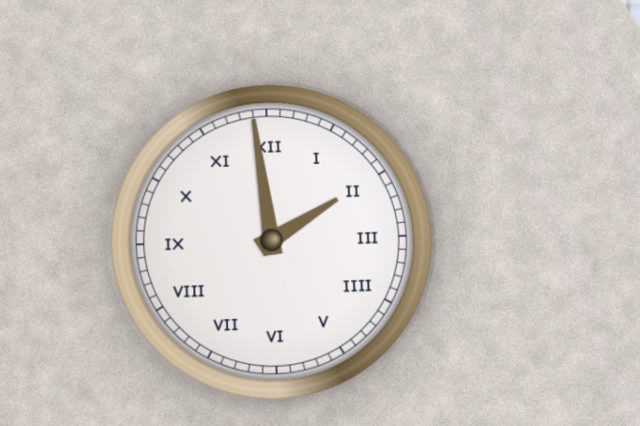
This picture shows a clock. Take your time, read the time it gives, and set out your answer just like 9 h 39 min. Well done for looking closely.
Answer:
1 h 59 min
